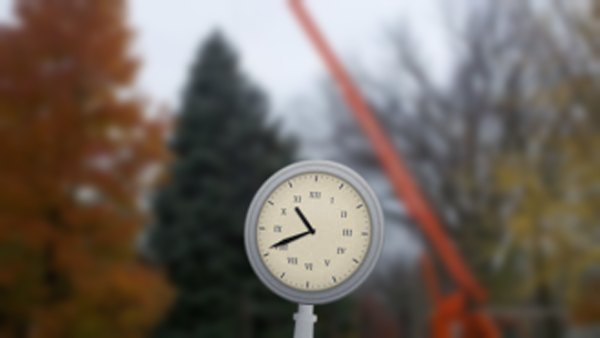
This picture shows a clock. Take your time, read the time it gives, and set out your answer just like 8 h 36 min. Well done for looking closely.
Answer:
10 h 41 min
